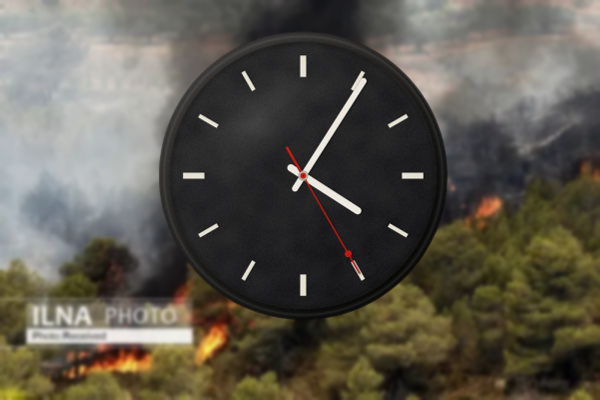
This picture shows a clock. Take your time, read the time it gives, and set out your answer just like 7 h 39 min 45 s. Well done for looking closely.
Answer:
4 h 05 min 25 s
